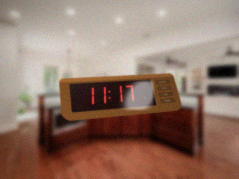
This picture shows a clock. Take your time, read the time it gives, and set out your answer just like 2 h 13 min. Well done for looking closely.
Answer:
11 h 17 min
